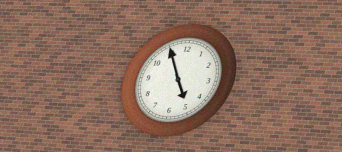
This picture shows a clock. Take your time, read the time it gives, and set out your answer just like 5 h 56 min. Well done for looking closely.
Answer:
4 h 55 min
